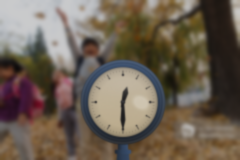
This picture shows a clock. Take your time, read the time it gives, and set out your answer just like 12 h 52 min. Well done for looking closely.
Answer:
12 h 30 min
